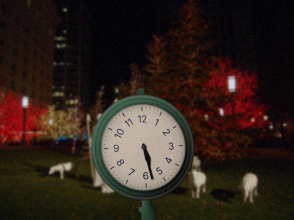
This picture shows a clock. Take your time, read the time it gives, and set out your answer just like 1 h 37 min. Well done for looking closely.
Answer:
5 h 28 min
